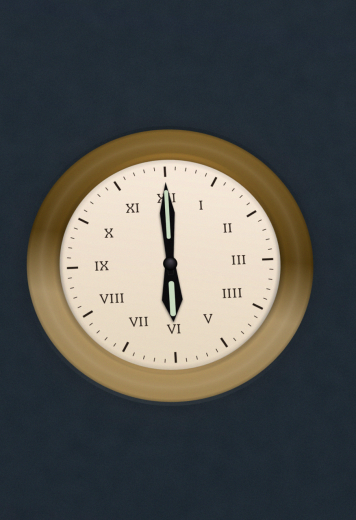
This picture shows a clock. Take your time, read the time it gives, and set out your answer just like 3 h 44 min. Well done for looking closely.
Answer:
6 h 00 min
